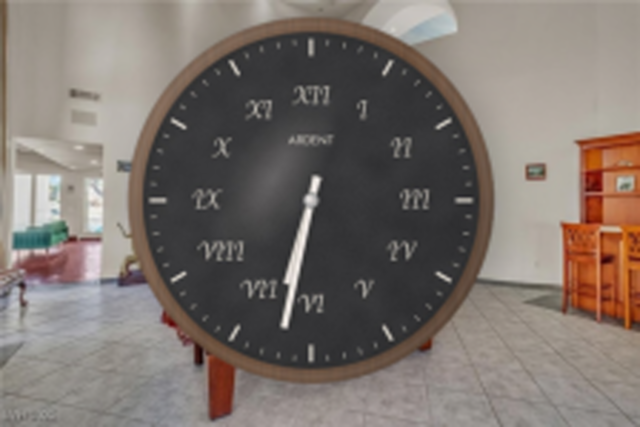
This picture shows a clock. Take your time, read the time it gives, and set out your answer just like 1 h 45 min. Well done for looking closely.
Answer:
6 h 32 min
